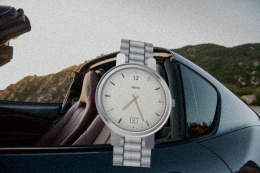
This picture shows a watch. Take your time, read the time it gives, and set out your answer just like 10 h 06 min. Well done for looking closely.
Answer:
7 h 26 min
